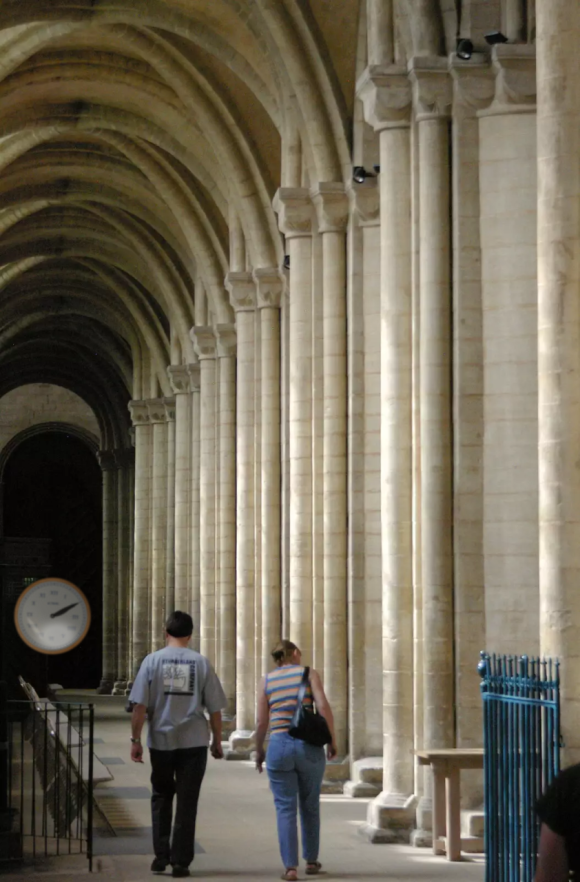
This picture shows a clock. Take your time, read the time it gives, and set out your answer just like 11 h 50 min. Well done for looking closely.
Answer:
2 h 10 min
